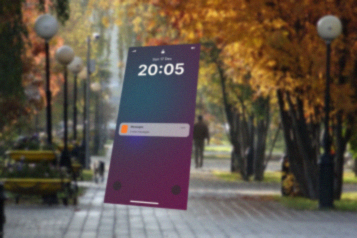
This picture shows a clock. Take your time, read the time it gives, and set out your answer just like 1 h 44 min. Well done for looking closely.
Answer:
20 h 05 min
